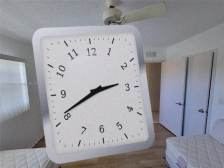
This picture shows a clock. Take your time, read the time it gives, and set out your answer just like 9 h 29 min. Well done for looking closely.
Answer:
2 h 41 min
